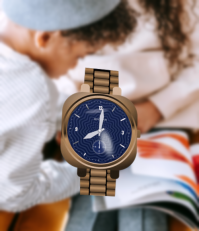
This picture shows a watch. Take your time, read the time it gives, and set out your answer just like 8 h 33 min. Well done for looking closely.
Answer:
8 h 01 min
